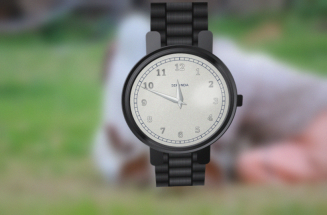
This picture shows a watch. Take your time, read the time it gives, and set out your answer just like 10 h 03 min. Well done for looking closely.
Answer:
11 h 49 min
